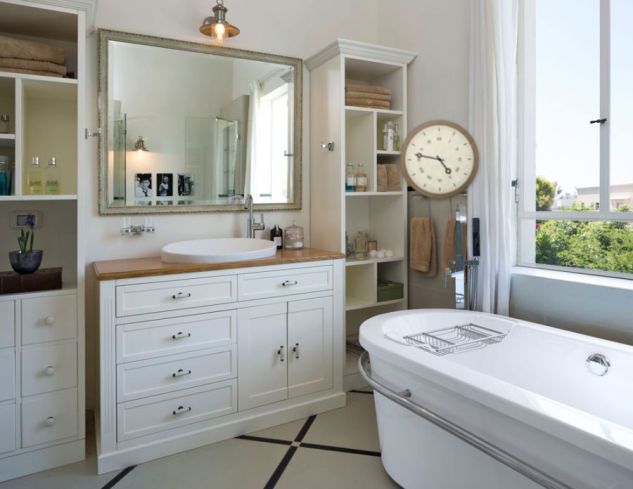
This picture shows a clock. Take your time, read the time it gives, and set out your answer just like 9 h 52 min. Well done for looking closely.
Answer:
4 h 47 min
